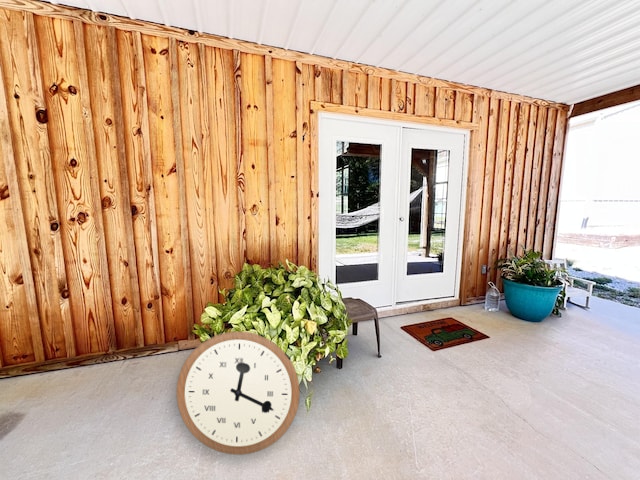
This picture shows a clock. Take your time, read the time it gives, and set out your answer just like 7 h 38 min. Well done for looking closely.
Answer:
12 h 19 min
